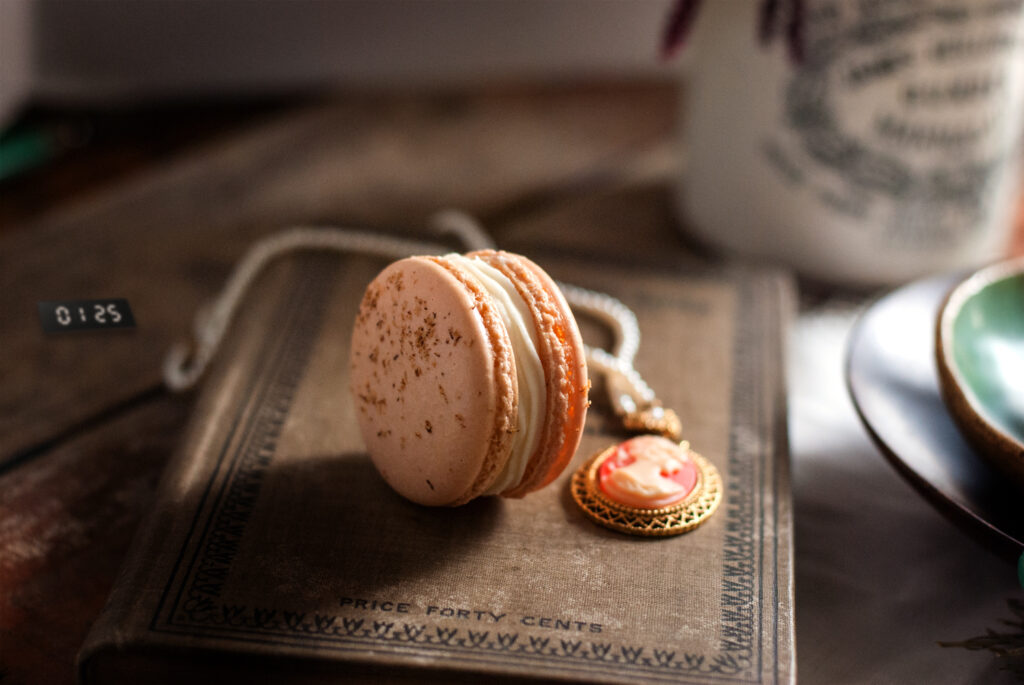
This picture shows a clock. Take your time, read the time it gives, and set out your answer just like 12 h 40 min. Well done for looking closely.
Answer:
1 h 25 min
